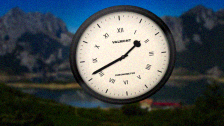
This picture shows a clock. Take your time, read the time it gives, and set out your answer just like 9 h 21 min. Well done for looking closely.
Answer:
1 h 41 min
